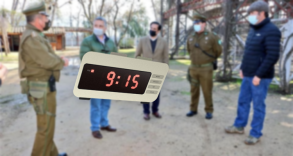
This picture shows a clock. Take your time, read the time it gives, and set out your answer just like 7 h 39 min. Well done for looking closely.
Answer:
9 h 15 min
